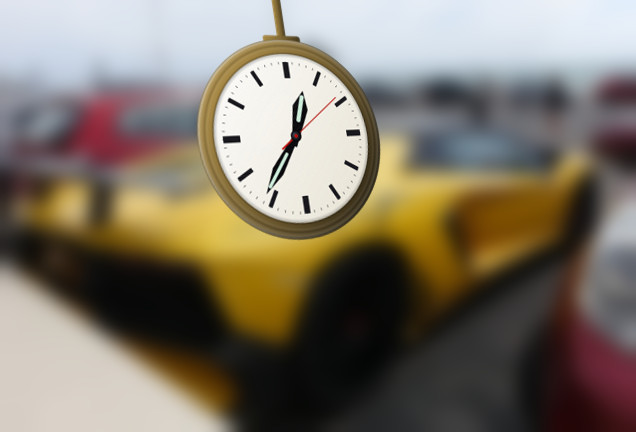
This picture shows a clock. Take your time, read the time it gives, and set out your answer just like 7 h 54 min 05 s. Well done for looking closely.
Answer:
12 h 36 min 09 s
